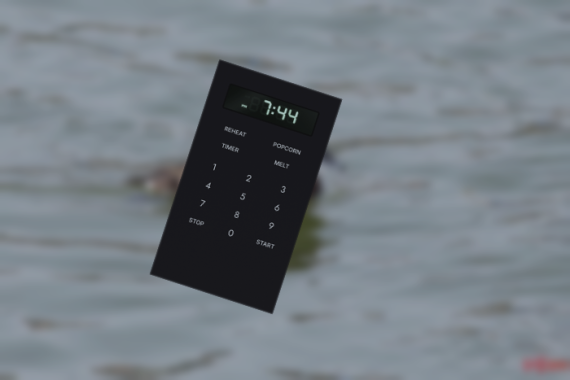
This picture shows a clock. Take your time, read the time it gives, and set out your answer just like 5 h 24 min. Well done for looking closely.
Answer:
7 h 44 min
